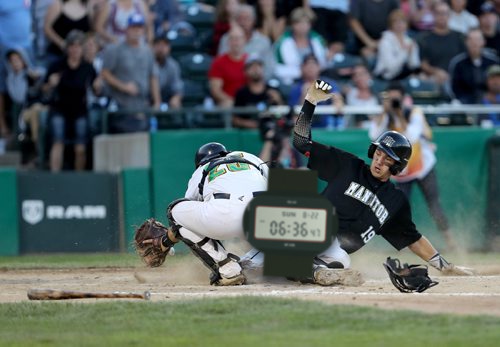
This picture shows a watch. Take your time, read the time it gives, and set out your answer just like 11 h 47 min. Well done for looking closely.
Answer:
6 h 36 min
